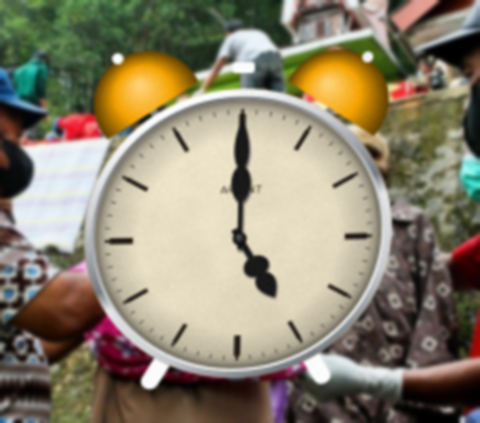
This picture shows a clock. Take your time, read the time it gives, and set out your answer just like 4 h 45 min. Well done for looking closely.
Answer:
5 h 00 min
